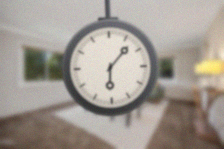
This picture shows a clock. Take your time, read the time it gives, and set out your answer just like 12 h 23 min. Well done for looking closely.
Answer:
6 h 07 min
